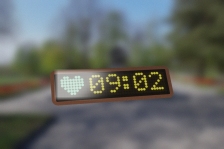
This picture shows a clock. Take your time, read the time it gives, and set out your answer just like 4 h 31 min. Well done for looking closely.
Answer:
9 h 02 min
